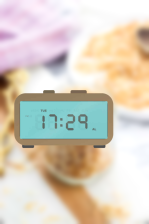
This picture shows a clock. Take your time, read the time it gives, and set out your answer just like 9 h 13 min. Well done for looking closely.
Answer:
17 h 29 min
